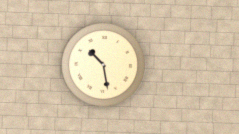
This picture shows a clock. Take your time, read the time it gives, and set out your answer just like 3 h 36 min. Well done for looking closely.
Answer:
10 h 28 min
